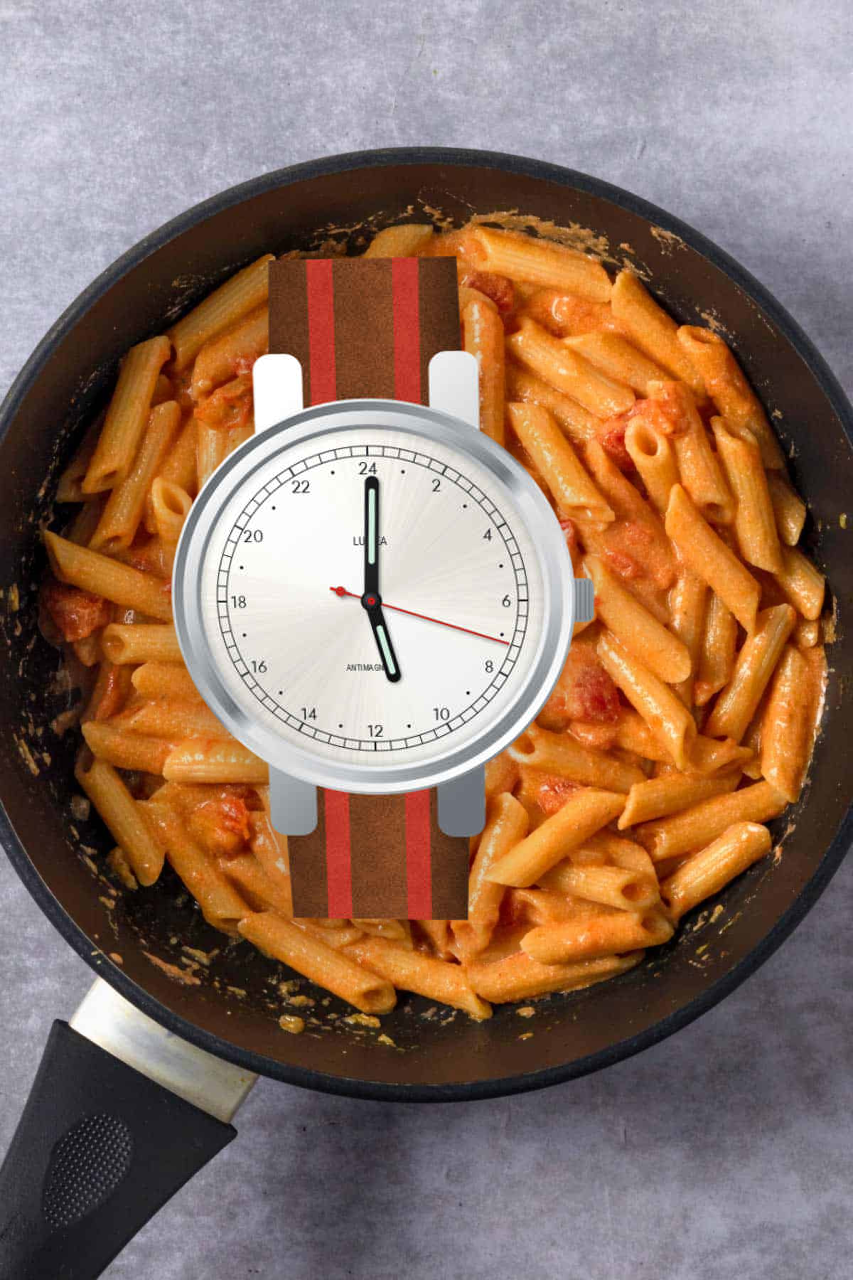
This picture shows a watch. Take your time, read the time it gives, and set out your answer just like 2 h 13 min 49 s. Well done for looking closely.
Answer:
11 h 00 min 18 s
